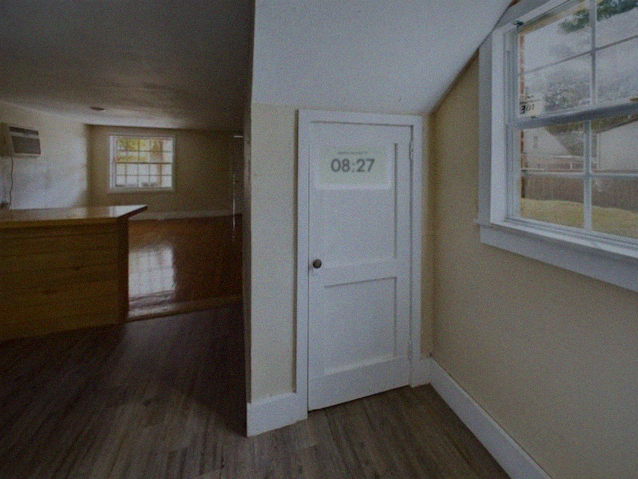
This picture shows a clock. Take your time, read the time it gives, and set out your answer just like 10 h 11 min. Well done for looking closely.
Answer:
8 h 27 min
